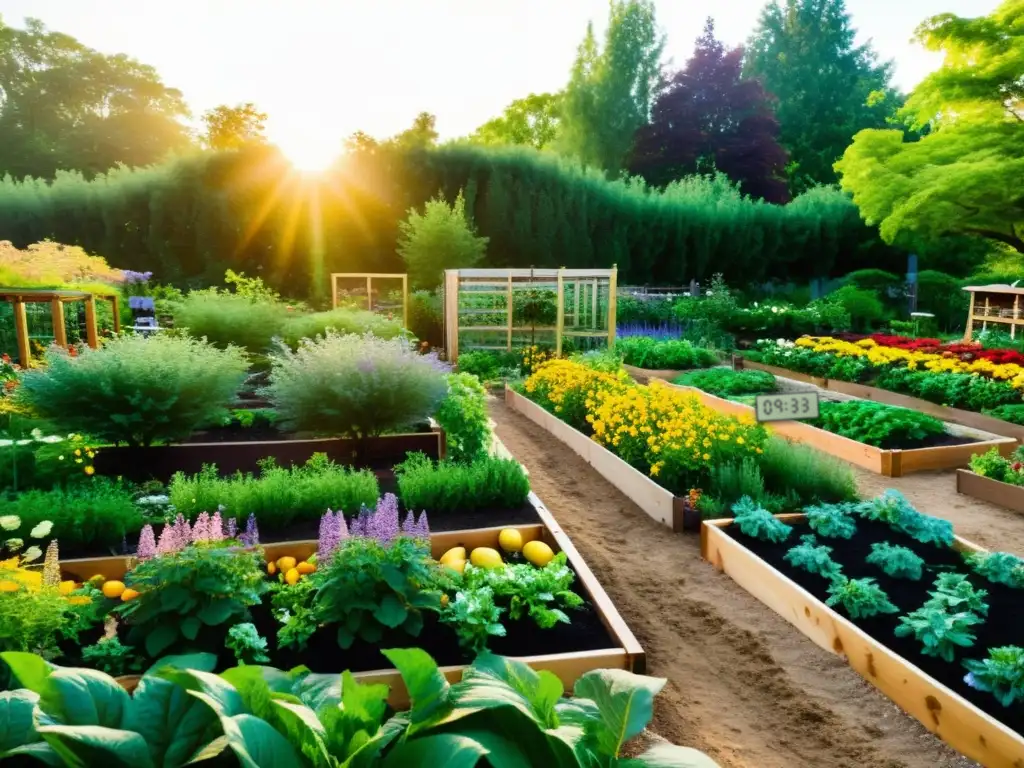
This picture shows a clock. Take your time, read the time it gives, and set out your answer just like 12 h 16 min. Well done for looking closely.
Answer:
9 h 33 min
